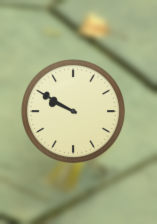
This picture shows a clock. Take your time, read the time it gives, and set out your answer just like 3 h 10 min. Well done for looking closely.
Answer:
9 h 50 min
